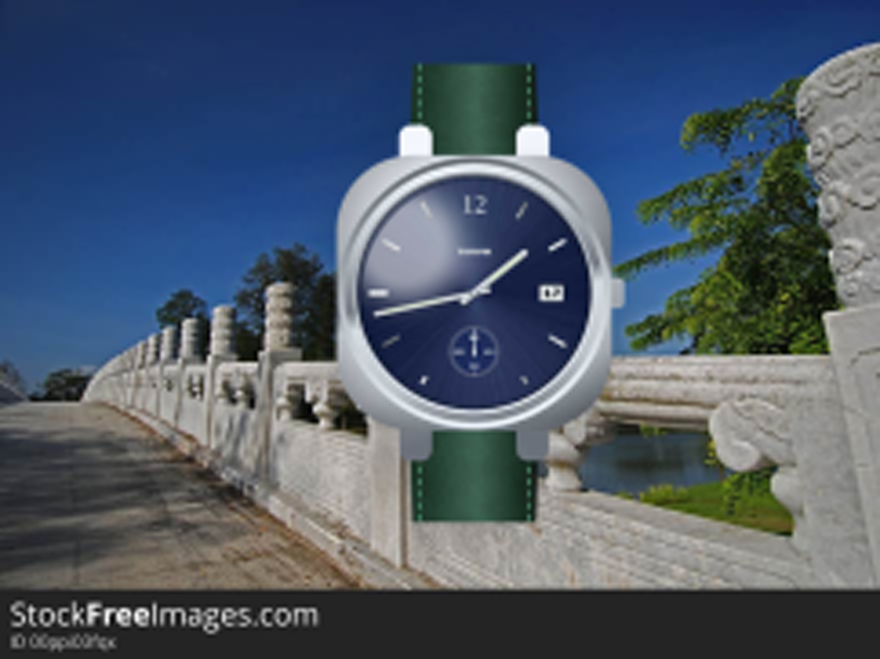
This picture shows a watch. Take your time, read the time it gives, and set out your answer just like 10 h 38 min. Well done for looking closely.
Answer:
1 h 43 min
